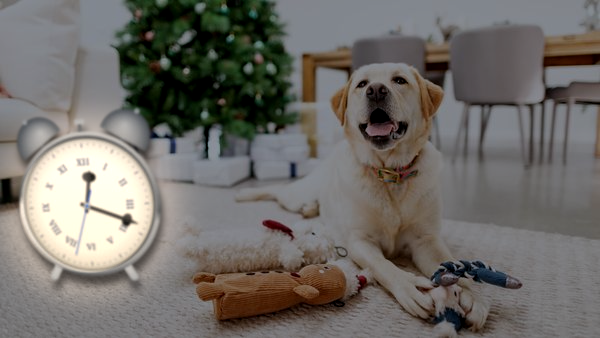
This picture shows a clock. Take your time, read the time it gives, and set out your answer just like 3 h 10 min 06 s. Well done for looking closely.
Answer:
12 h 18 min 33 s
